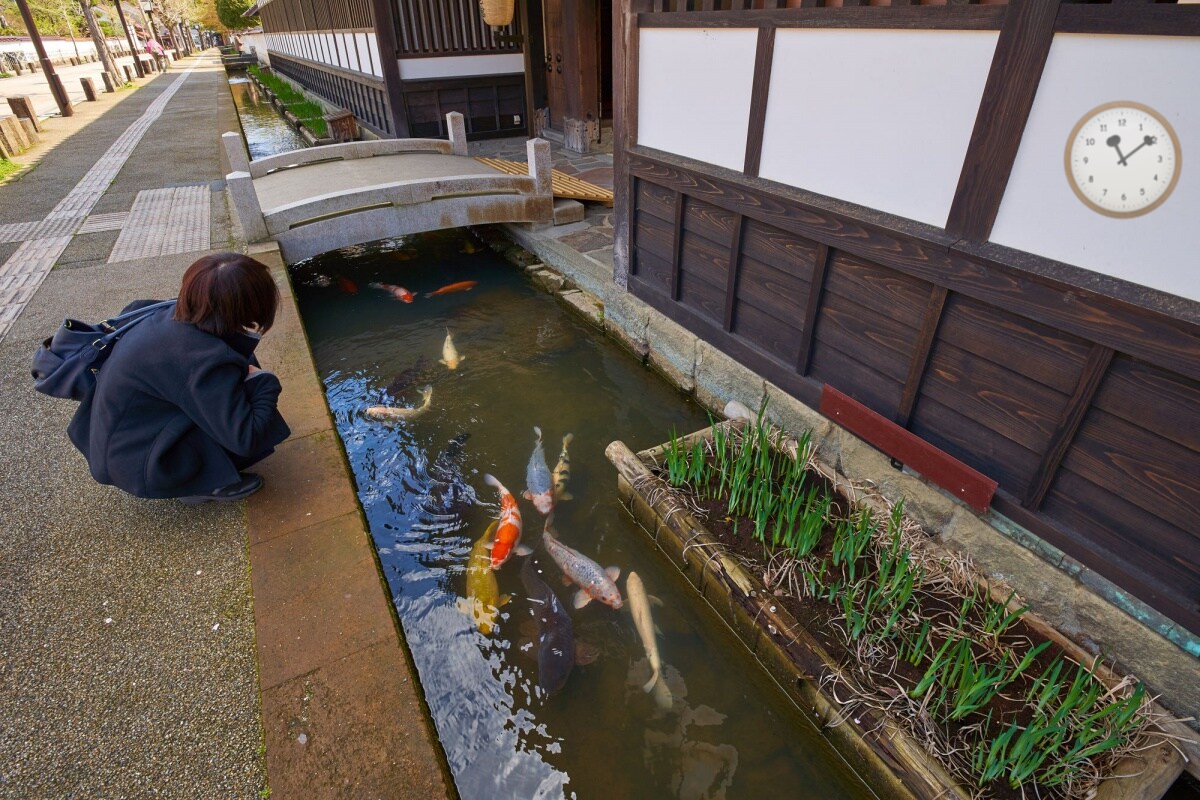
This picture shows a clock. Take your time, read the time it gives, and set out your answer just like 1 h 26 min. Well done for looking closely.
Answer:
11 h 09 min
